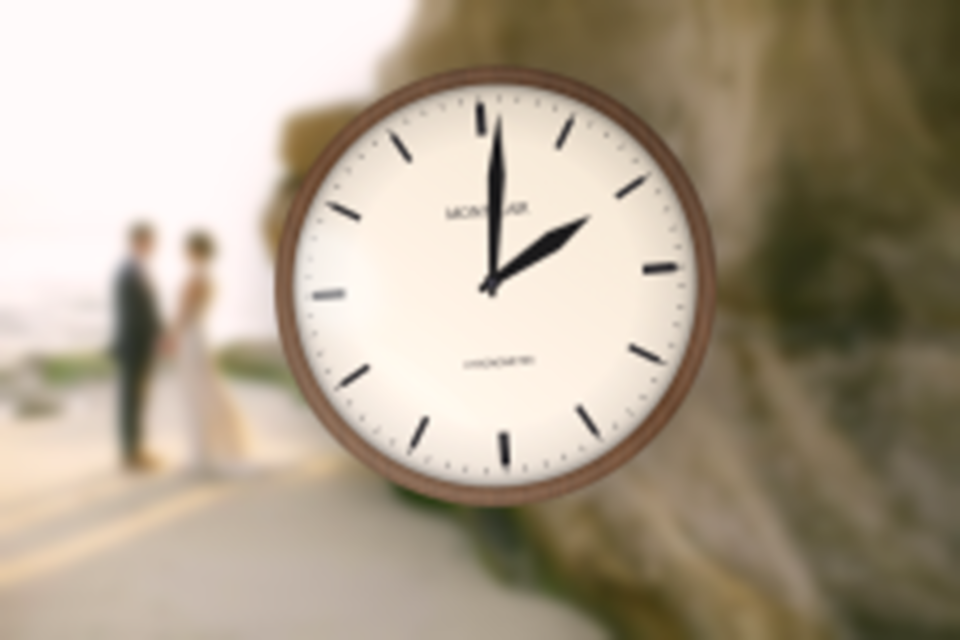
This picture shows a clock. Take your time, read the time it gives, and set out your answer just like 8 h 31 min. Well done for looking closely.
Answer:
2 h 01 min
